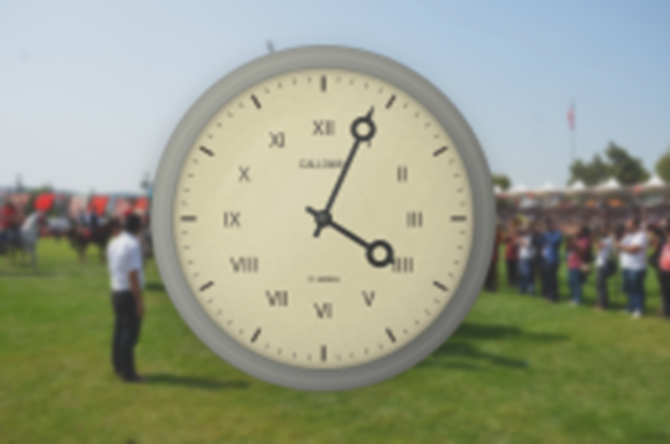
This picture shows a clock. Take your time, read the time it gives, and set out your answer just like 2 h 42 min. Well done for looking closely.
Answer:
4 h 04 min
